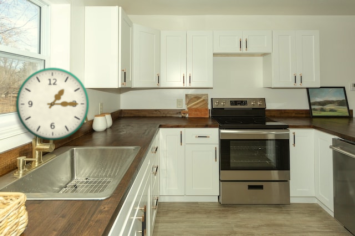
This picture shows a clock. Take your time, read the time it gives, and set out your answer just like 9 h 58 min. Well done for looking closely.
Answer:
1 h 15 min
